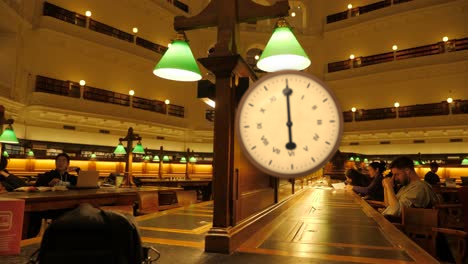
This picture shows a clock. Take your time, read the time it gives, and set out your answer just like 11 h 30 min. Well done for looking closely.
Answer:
6 h 00 min
